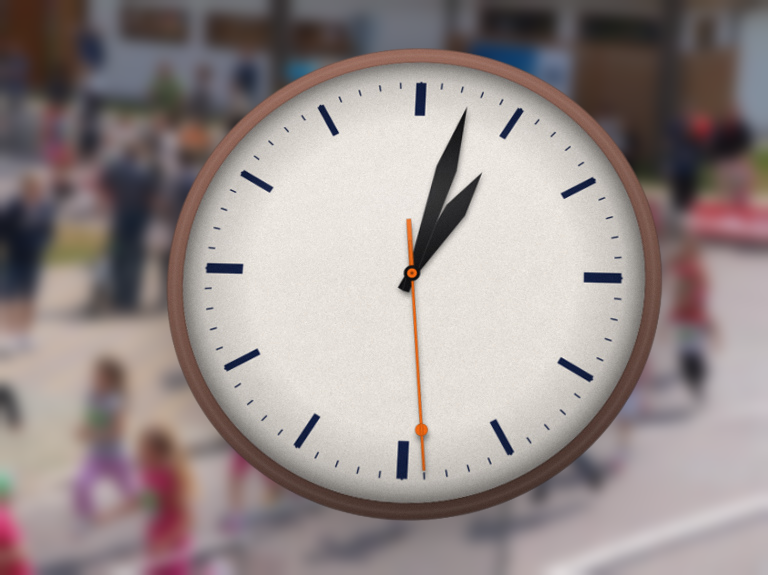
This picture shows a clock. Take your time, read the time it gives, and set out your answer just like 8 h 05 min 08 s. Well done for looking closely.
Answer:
1 h 02 min 29 s
